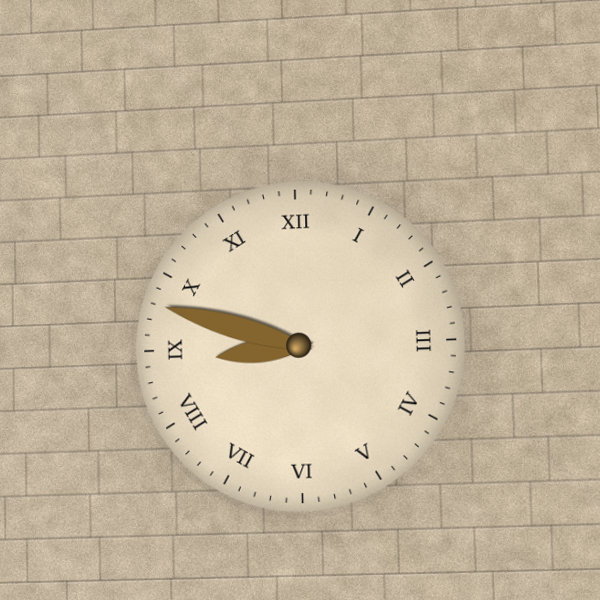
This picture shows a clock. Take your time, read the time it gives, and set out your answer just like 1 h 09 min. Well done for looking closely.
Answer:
8 h 48 min
